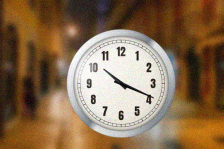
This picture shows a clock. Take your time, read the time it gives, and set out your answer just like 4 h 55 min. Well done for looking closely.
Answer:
10 h 19 min
